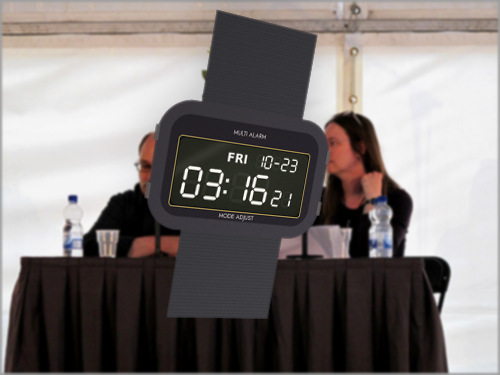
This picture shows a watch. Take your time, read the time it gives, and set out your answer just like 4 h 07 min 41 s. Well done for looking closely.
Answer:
3 h 16 min 21 s
